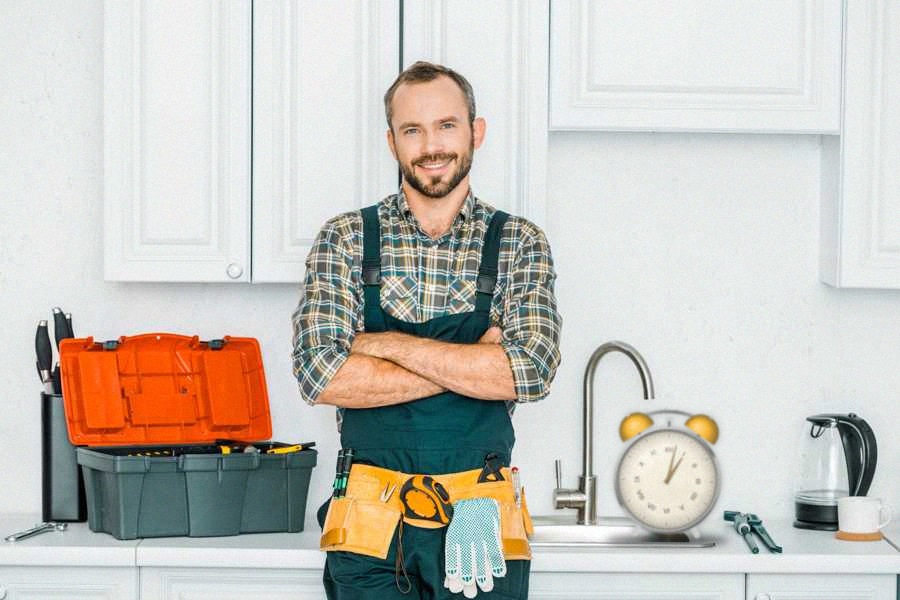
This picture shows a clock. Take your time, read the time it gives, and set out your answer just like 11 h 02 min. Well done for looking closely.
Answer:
1 h 02 min
